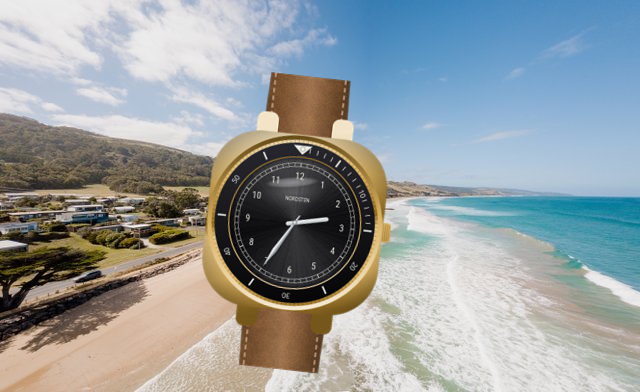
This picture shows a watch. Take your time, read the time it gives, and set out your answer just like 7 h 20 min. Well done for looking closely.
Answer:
2 h 35 min
